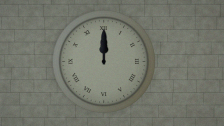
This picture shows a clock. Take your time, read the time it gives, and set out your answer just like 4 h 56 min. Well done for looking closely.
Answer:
12 h 00 min
